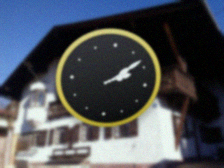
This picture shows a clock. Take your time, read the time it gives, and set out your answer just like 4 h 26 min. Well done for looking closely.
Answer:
2 h 08 min
